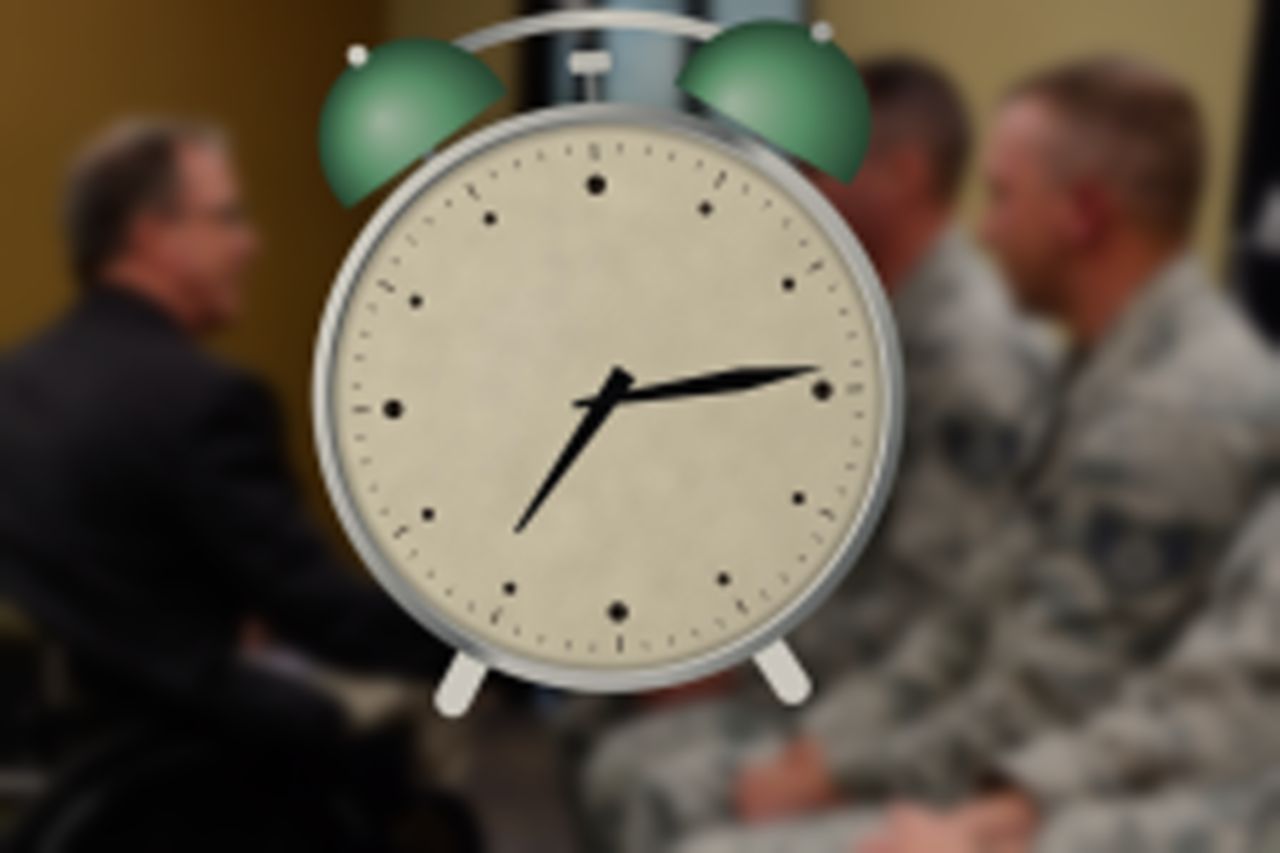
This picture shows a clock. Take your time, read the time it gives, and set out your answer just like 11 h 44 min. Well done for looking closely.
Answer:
7 h 14 min
